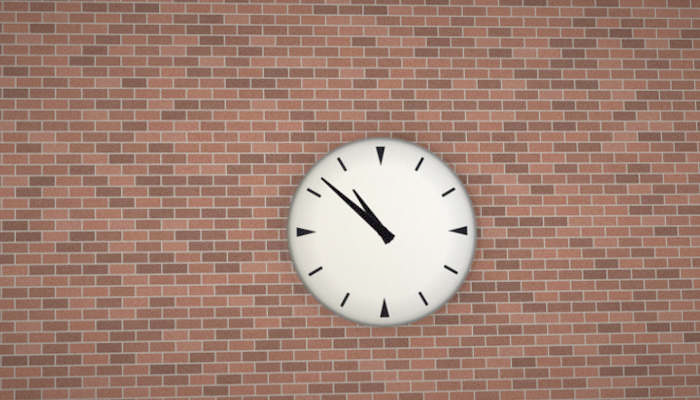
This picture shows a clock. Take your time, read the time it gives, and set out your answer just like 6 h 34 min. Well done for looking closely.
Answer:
10 h 52 min
